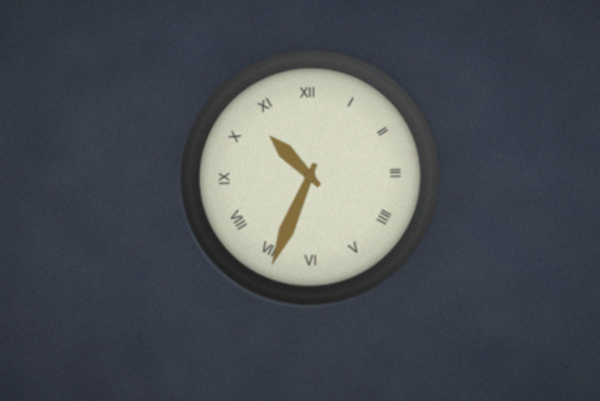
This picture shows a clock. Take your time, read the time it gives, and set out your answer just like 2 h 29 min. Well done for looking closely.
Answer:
10 h 34 min
